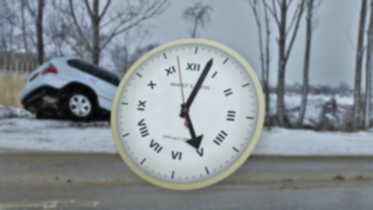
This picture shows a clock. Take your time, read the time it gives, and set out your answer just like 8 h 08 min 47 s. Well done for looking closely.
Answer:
5 h 02 min 57 s
